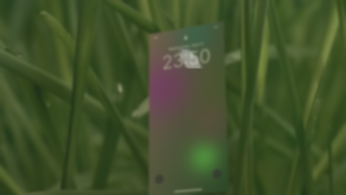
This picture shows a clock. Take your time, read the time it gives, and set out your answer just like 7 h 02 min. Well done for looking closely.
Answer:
23 h 50 min
